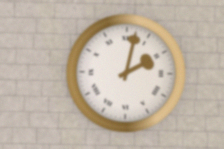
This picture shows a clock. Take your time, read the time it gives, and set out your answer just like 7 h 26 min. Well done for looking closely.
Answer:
2 h 02 min
